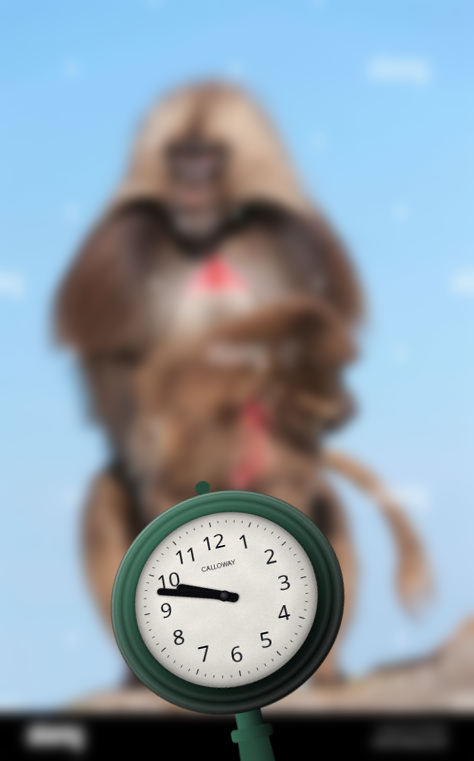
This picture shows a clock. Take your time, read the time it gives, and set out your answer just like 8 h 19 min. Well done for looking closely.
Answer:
9 h 48 min
